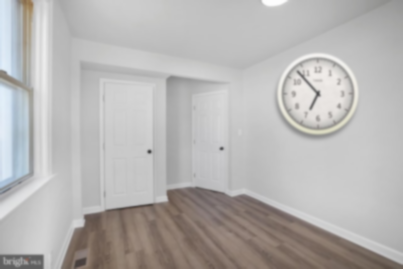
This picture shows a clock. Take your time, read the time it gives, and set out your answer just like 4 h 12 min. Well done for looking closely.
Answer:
6 h 53 min
